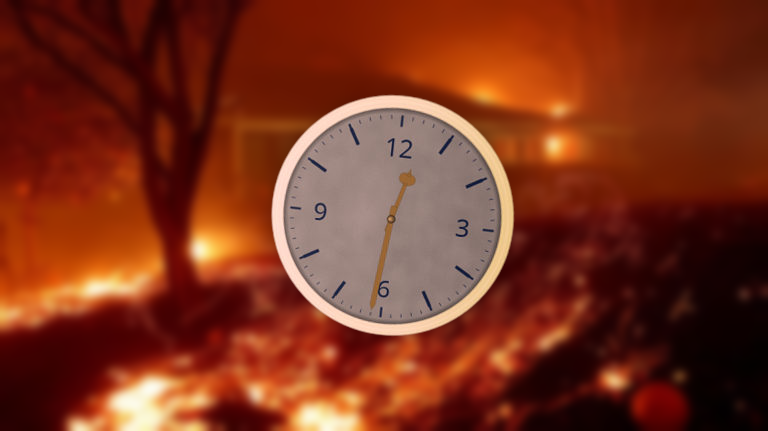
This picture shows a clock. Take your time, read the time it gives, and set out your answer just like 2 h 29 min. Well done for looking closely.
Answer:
12 h 31 min
